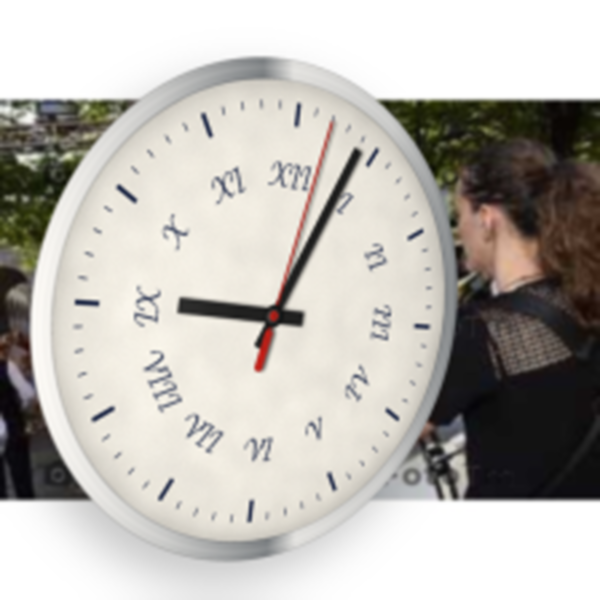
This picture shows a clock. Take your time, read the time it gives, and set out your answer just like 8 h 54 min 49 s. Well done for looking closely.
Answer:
9 h 04 min 02 s
